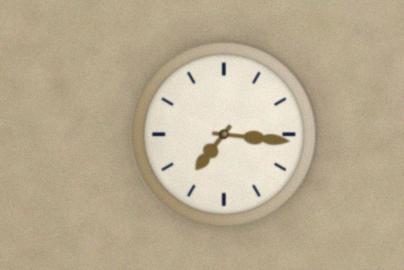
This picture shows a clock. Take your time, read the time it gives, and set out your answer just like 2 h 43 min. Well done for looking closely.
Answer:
7 h 16 min
